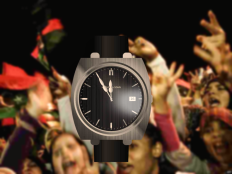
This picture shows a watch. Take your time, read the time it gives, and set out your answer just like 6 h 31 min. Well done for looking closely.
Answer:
11 h 55 min
